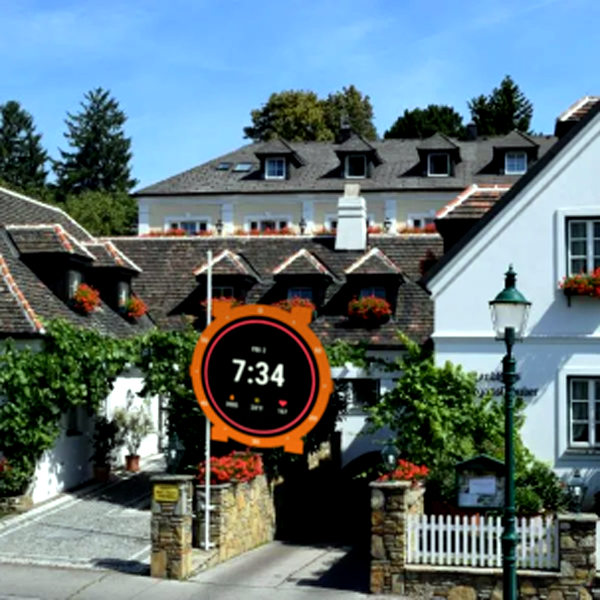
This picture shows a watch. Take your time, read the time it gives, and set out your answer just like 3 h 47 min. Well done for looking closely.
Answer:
7 h 34 min
